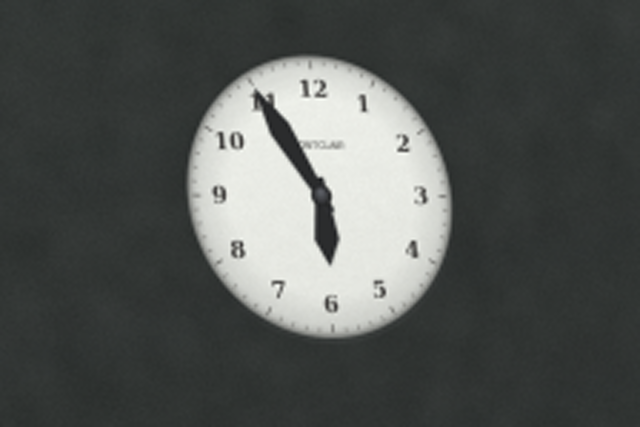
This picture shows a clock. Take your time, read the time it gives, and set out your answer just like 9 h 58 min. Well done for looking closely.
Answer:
5 h 55 min
